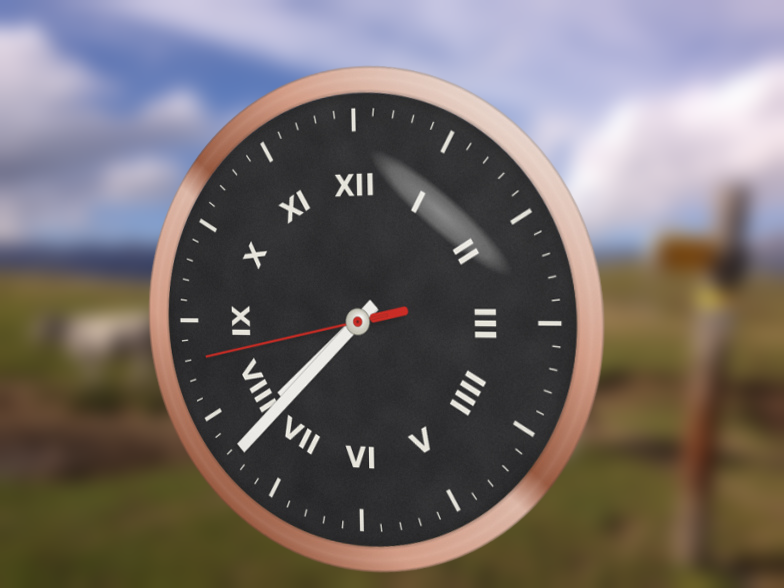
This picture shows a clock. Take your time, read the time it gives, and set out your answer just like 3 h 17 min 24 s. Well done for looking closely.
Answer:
7 h 37 min 43 s
